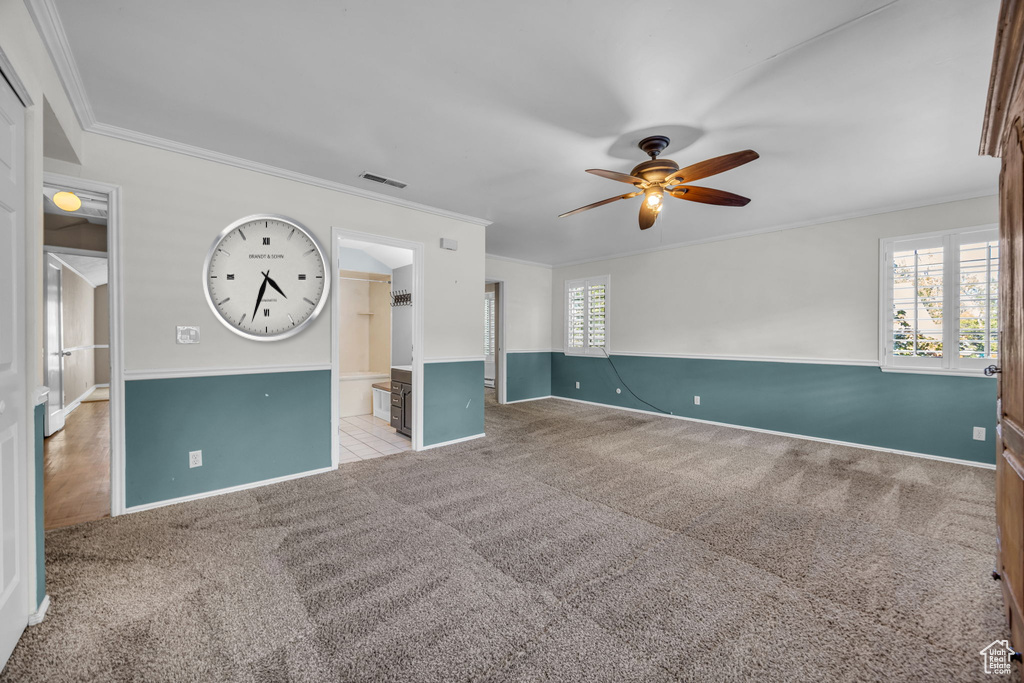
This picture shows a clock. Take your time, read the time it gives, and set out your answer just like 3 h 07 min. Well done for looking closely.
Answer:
4 h 33 min
